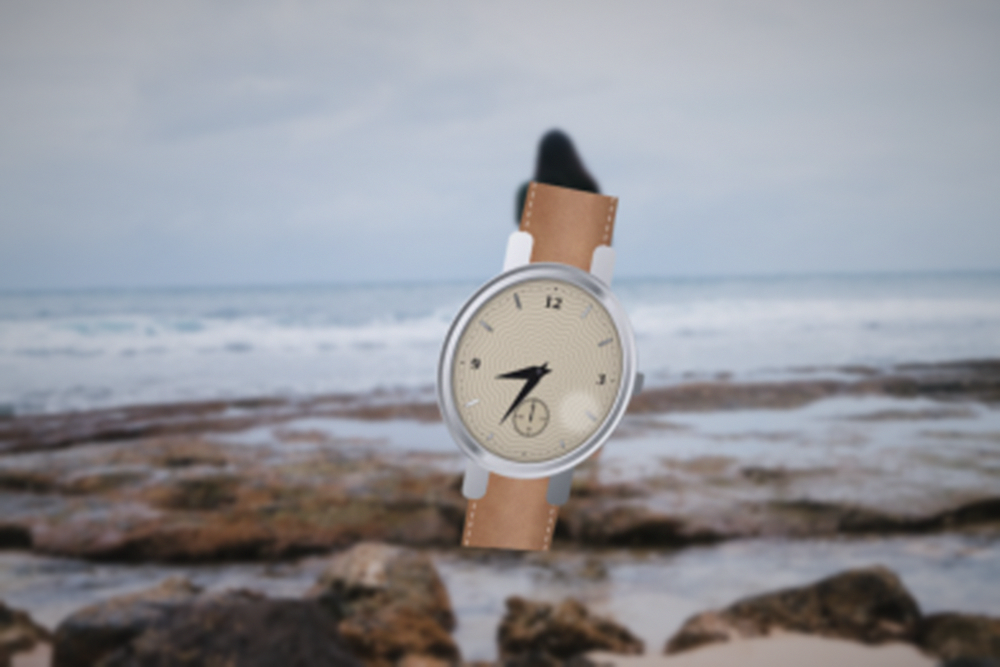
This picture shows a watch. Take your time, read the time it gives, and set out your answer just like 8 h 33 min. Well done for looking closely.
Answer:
8 h 35 min
